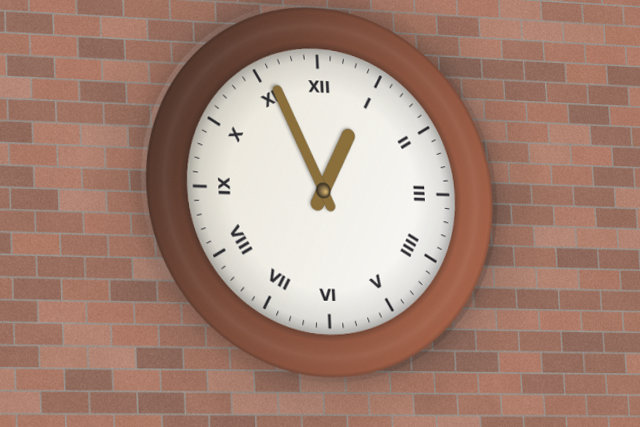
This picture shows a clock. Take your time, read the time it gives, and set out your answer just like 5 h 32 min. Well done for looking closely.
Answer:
12 h 56 min
